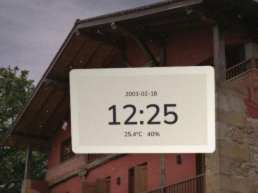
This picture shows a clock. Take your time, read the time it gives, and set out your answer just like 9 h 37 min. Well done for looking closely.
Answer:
12 h 25 min
